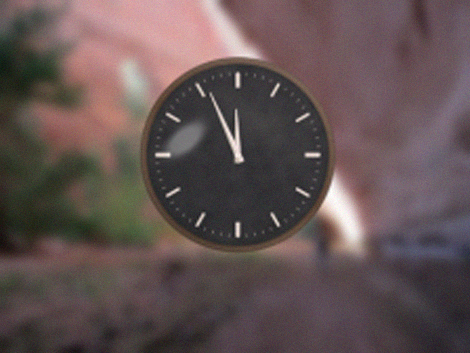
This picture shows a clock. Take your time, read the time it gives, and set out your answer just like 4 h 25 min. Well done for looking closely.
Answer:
11 h 56 min
